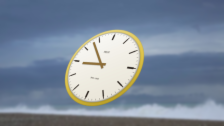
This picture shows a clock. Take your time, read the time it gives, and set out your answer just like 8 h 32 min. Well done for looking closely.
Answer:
8 h 53 min
